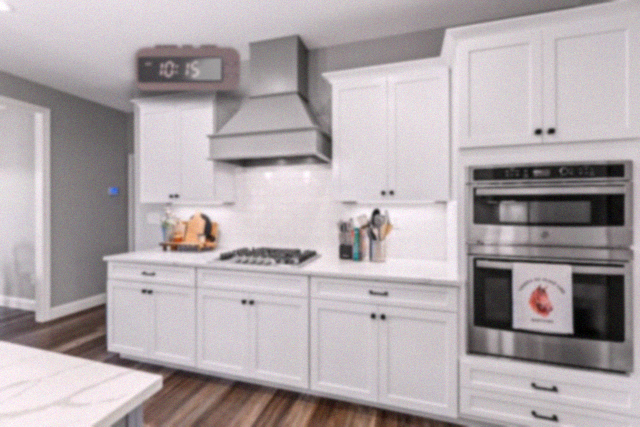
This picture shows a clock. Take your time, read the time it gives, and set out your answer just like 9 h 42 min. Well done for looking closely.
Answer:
10 h 15 min
